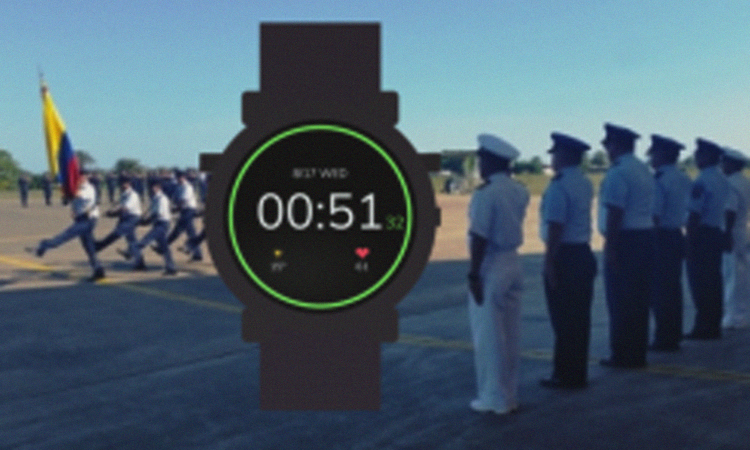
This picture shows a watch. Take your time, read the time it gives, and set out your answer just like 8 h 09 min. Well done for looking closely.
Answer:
0 h 51 min
